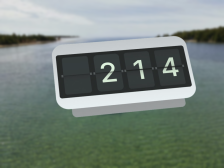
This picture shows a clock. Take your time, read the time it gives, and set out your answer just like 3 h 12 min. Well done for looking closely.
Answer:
2 h 14 min
